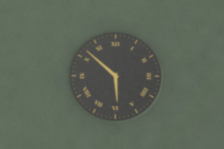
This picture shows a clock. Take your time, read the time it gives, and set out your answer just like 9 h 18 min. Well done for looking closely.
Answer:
5 h 52 min
